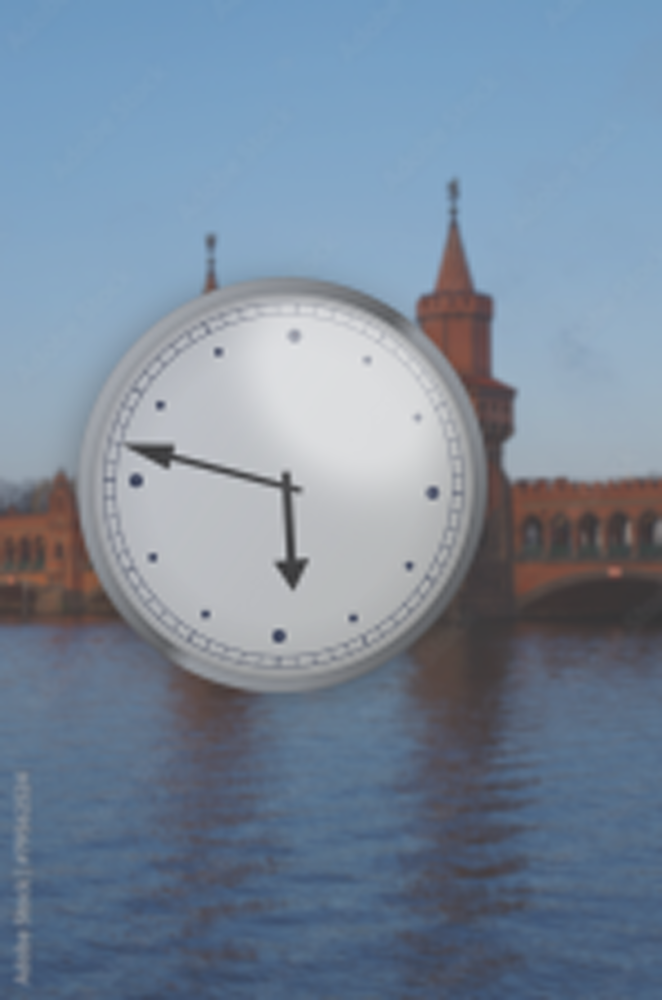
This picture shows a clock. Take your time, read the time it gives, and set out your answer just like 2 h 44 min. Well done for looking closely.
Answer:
5 h 47 min
